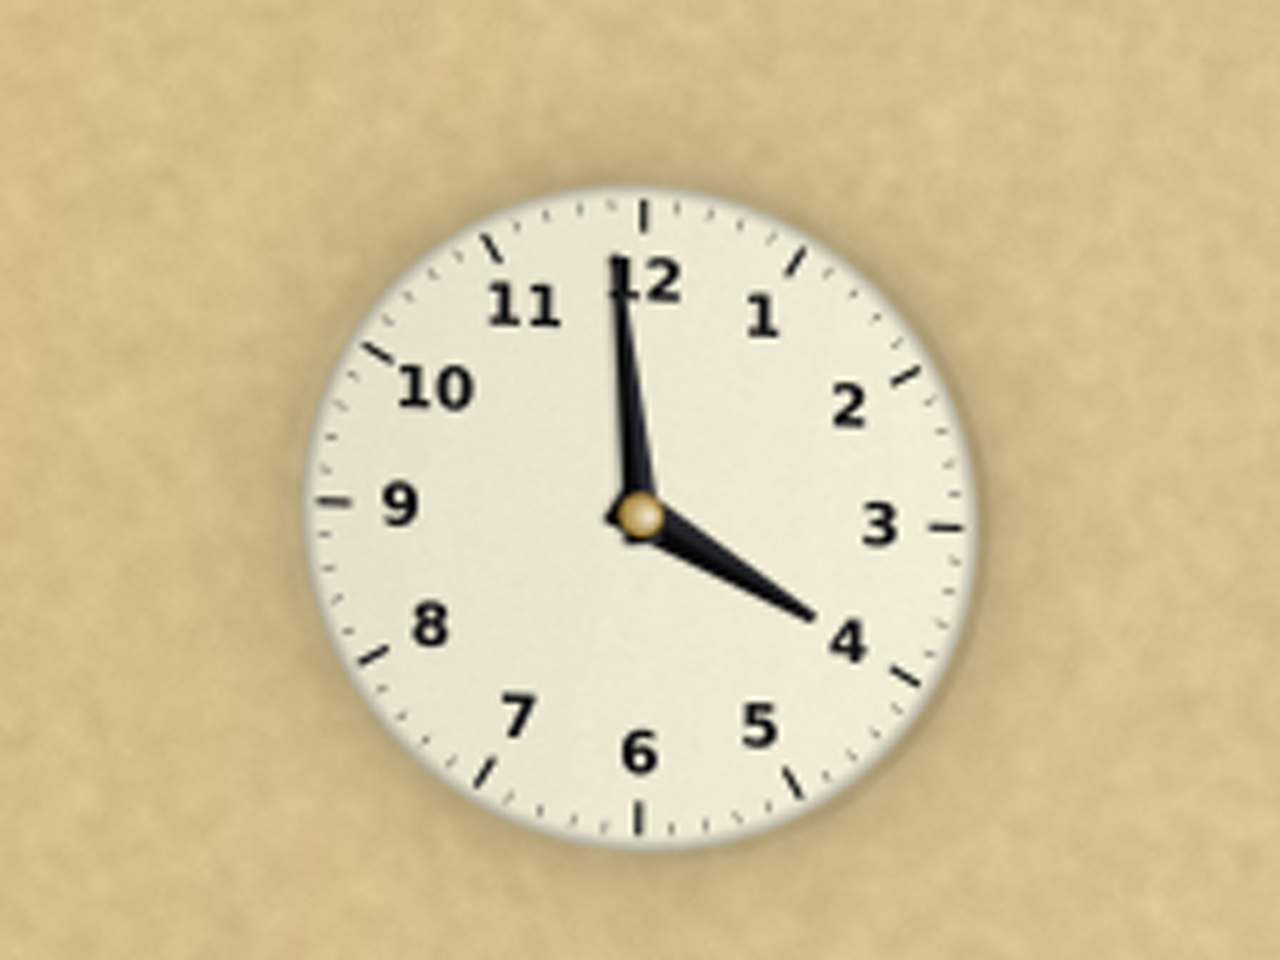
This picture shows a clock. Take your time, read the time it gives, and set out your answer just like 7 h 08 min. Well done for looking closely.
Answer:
3 h 59 min
